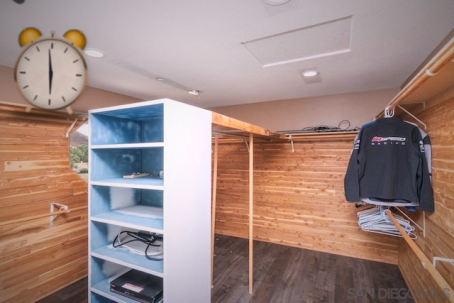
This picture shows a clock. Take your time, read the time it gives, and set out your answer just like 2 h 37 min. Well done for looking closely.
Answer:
5 h 59 min
